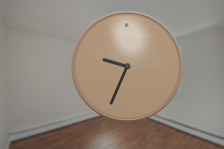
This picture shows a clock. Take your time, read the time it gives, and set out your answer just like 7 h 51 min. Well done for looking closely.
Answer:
9 h 34 min
